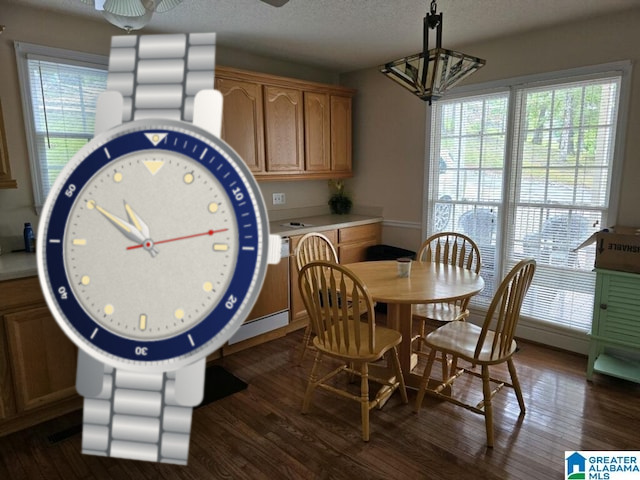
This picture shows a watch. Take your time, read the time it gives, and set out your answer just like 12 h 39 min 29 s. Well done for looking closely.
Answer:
10 h 50 min 13 s
